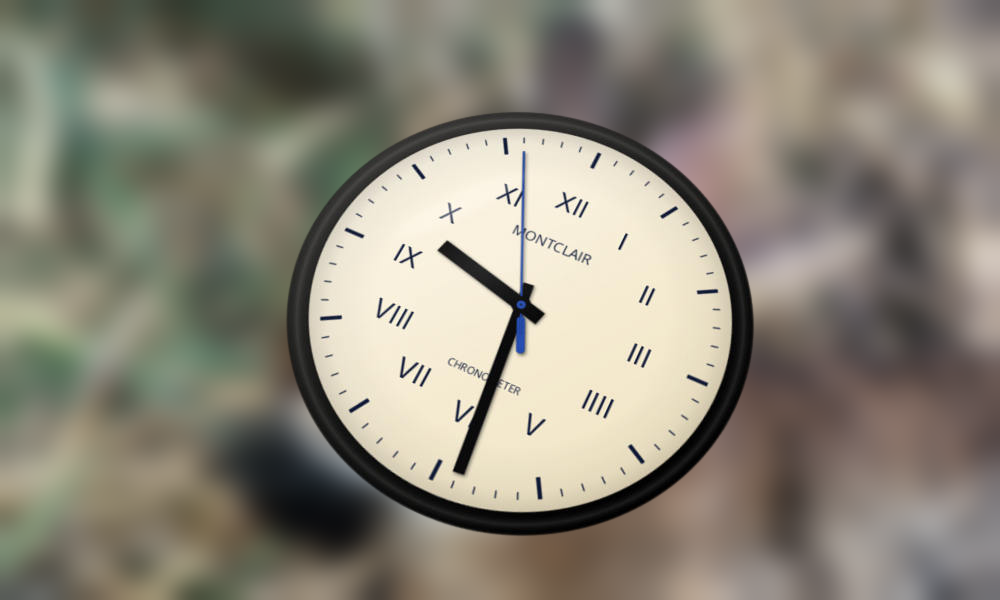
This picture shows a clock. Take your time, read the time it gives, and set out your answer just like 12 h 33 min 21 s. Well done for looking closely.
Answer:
9 h 28 min 56 s
